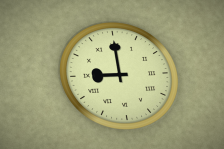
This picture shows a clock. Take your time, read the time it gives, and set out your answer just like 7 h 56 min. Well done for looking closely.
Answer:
9 h 00 min
